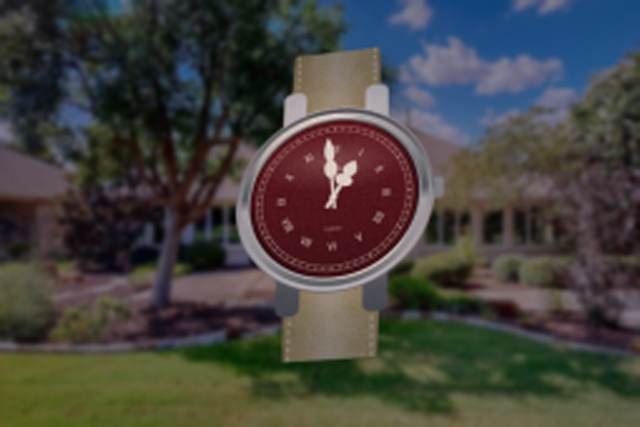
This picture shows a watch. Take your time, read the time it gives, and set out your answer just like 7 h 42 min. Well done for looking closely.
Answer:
12 h 59 min
